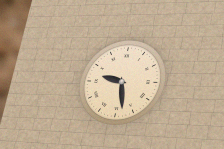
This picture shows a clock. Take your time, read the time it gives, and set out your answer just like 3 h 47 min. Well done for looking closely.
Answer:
9 h 28 min
